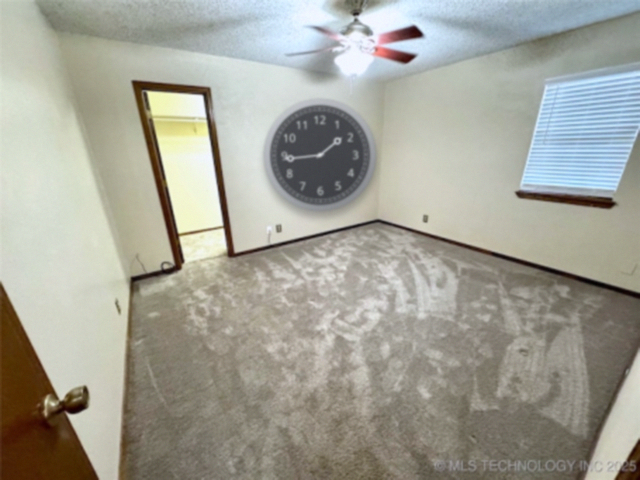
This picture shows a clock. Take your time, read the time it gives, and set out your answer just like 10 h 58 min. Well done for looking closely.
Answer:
1 h 44 min
